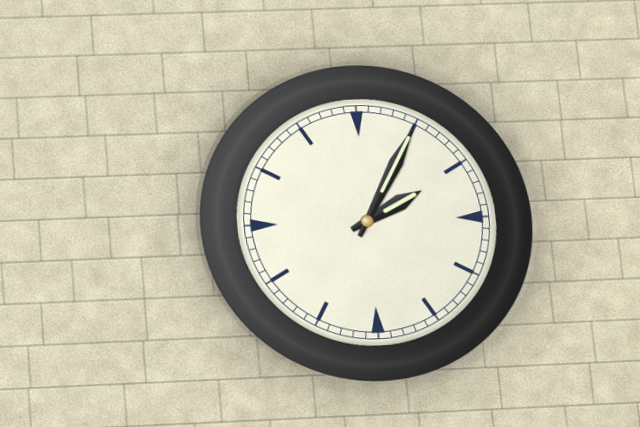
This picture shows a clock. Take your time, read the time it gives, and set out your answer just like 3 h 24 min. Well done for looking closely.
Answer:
2 h 05 min
